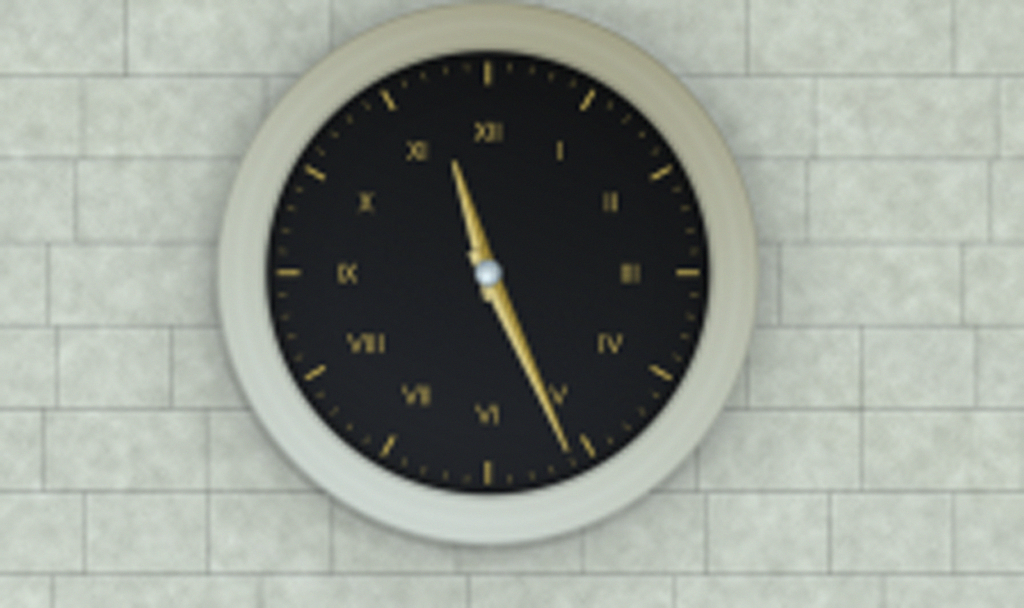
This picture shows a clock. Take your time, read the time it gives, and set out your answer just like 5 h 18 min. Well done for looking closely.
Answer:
11 h 26 min
